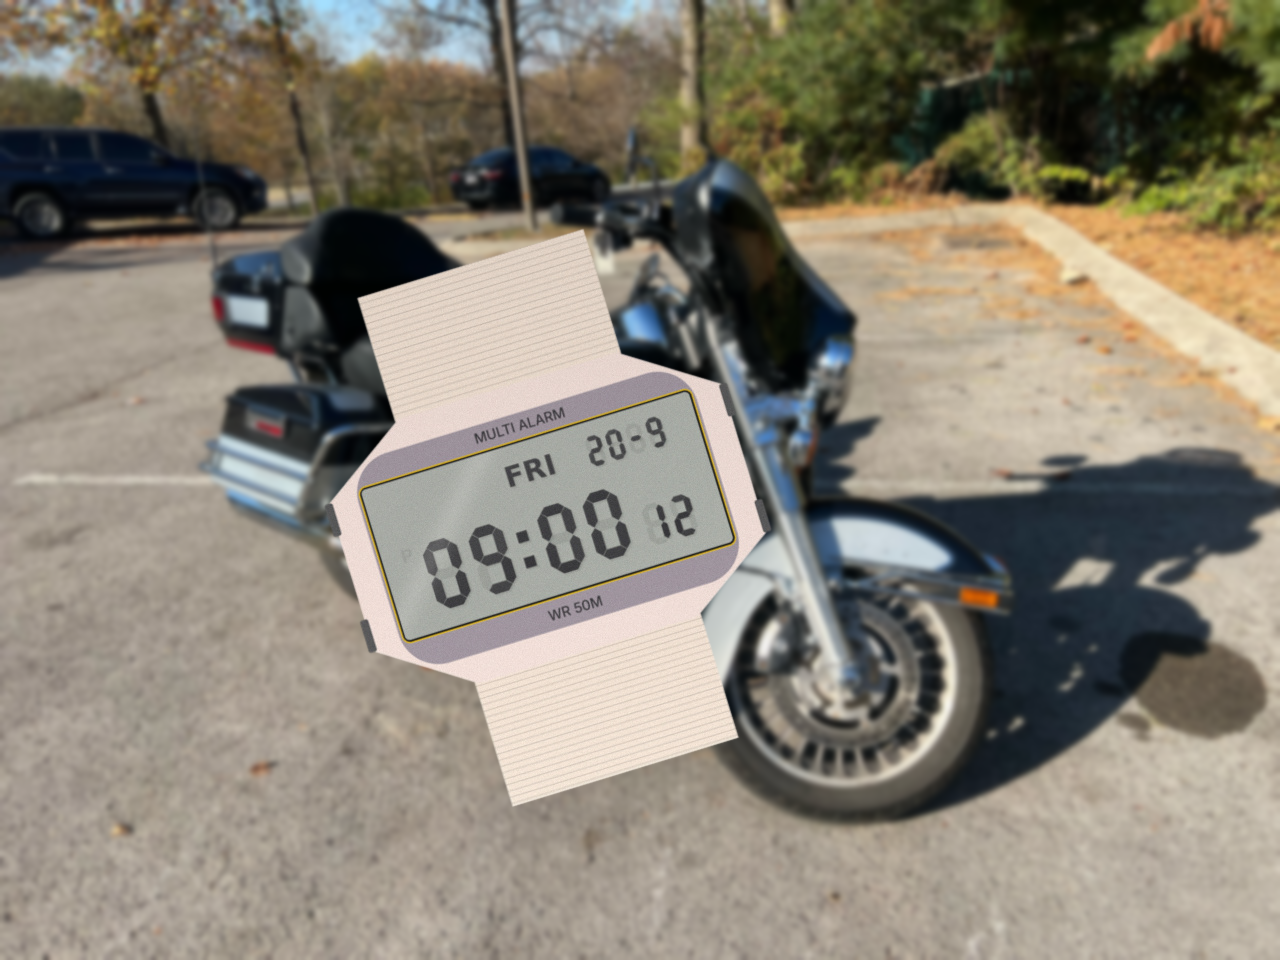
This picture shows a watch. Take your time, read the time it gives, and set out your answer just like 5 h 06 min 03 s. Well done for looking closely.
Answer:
9 h 00 min 12 s
